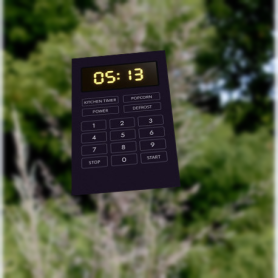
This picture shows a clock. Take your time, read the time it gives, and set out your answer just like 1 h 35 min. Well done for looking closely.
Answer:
5 h 13 min
